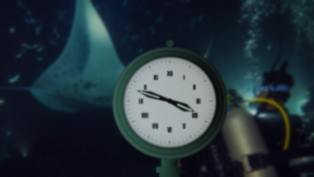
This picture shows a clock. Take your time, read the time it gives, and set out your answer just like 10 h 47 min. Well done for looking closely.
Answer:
3 h 48 min
